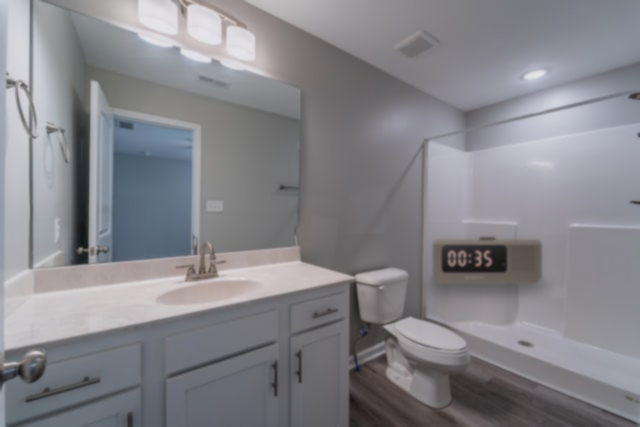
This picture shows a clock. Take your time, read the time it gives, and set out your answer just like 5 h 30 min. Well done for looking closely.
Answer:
0 h 35 min
